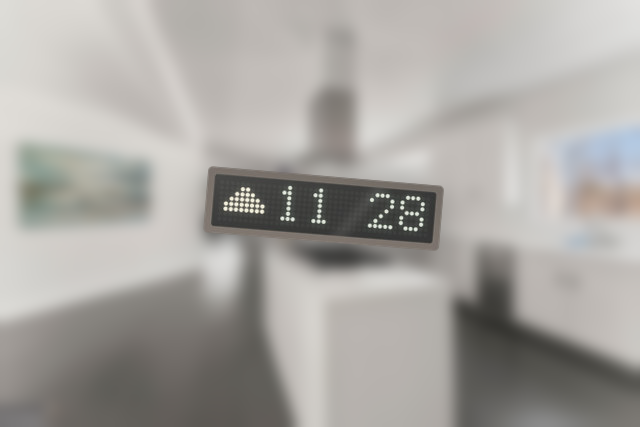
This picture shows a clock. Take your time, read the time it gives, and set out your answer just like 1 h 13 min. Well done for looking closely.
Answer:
11 h 28 min
